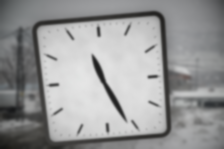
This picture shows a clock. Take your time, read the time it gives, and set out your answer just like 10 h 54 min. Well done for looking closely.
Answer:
11 h 26 min
